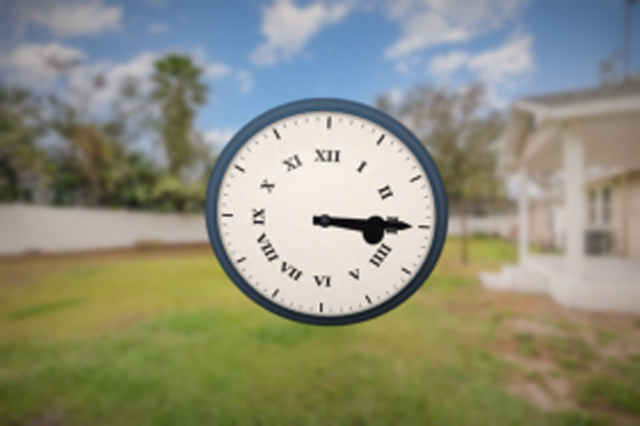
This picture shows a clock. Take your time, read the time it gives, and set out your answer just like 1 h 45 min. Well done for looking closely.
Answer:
3 h 15 min
